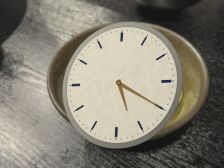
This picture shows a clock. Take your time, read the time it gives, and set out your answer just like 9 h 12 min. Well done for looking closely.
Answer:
5 h 20 min
